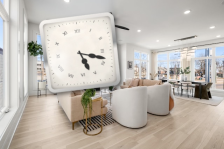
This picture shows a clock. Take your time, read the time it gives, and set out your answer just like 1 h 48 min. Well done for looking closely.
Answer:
5 h 18 min
